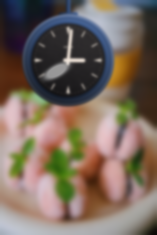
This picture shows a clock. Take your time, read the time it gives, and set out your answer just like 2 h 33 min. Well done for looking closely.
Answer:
3 h 01 min
